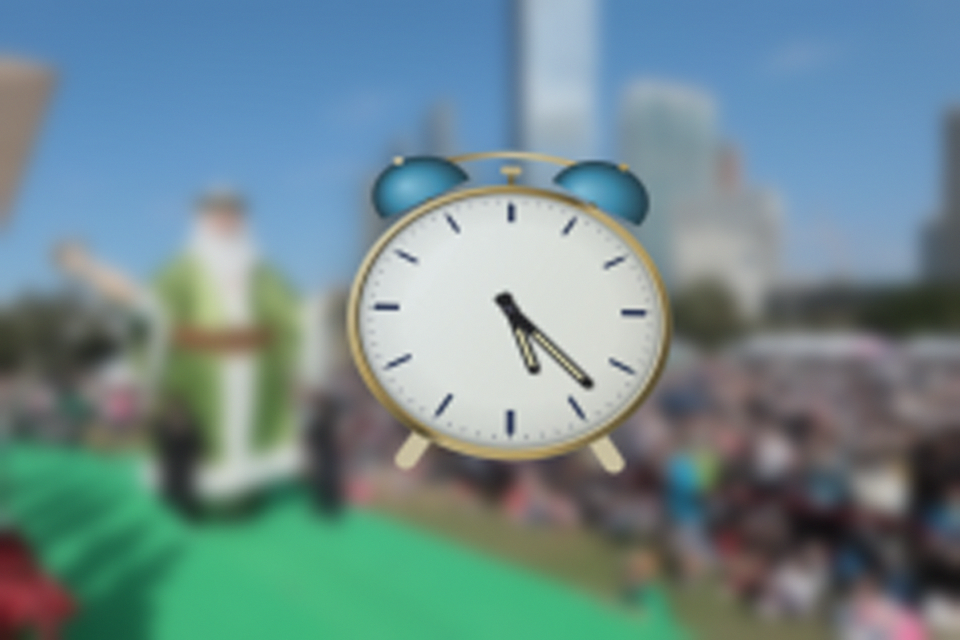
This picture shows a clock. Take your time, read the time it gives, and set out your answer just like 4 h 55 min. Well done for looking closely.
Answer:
5 h 23 min
